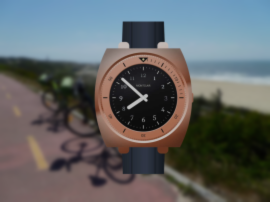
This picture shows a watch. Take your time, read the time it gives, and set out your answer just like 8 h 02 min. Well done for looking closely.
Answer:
7 h 52 min
